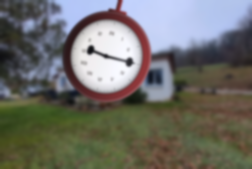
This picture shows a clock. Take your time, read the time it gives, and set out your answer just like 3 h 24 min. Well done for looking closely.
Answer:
9 h 15 min
